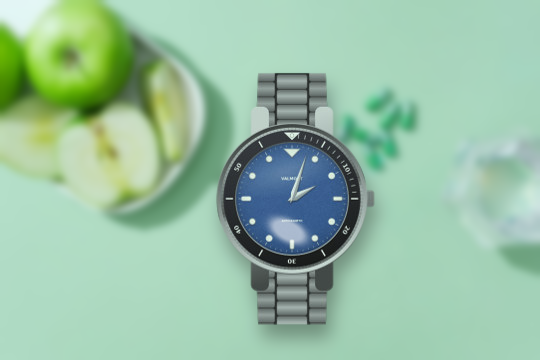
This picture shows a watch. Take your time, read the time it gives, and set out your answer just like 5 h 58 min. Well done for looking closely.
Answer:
2 h 03 min
